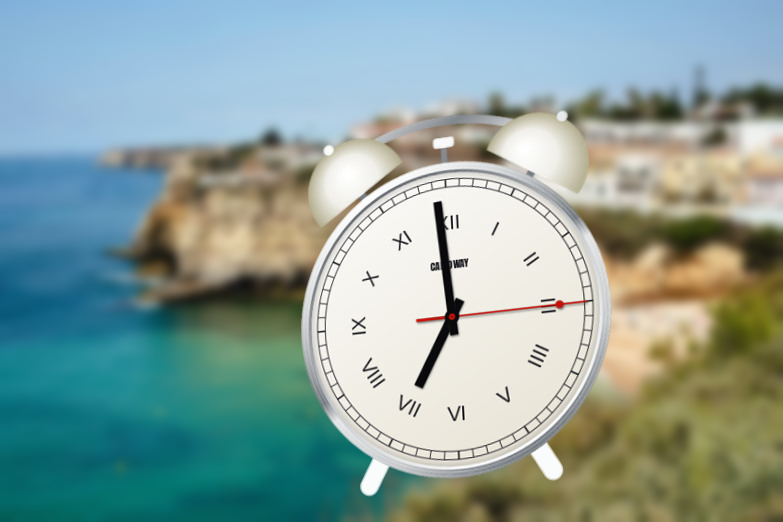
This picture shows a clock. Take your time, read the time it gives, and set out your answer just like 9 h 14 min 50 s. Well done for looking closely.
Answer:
6 h 59 min 15 s
